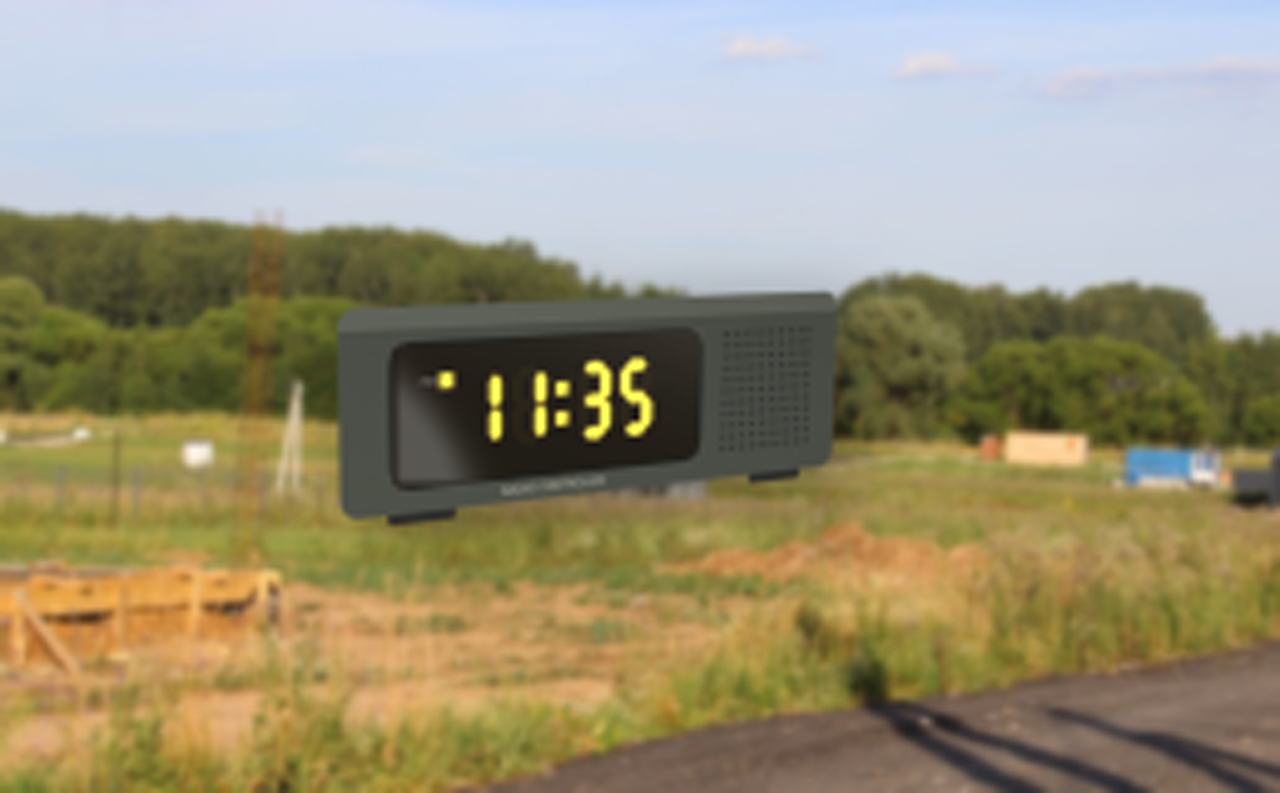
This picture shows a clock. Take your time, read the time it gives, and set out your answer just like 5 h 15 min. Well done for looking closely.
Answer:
11 h 35 min
